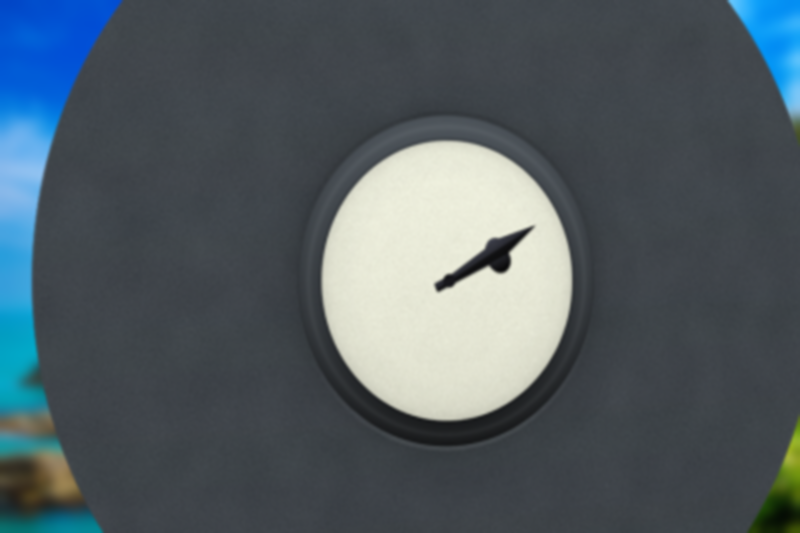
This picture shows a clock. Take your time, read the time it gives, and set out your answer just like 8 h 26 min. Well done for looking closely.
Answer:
2 h 10 min
